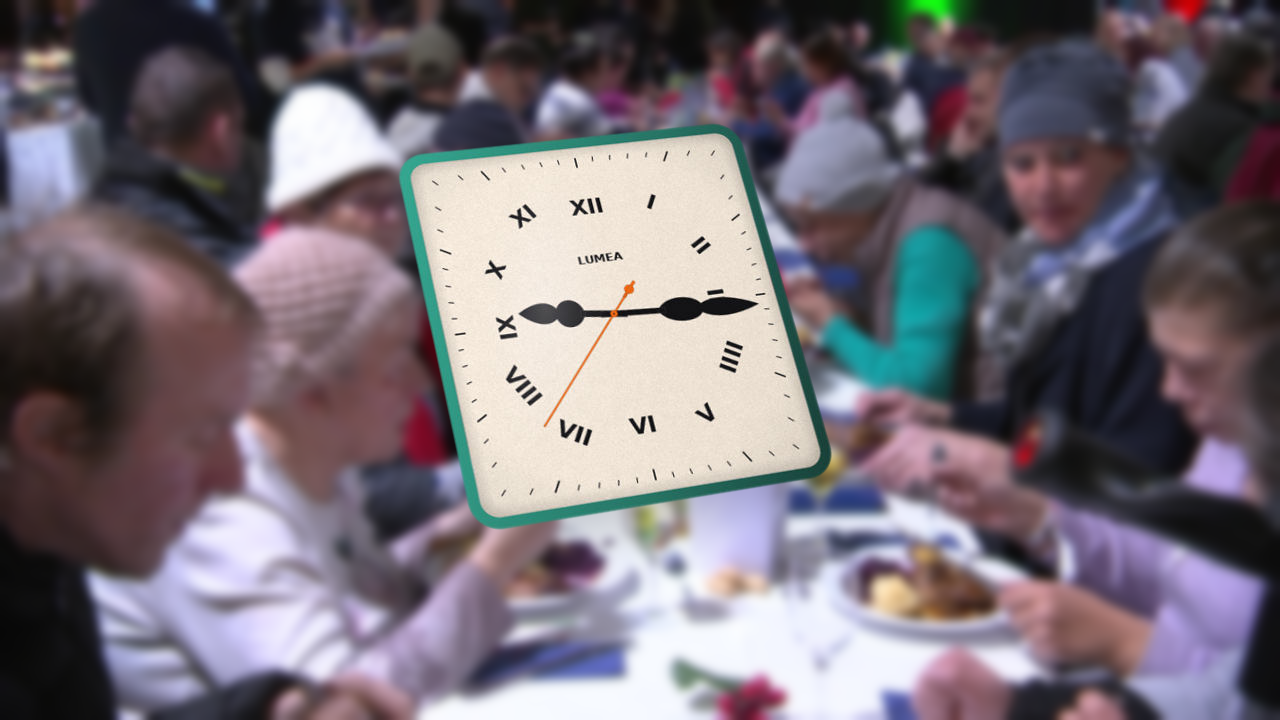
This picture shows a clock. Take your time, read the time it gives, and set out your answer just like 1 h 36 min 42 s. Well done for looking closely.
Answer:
9 h 15 min 37 s
